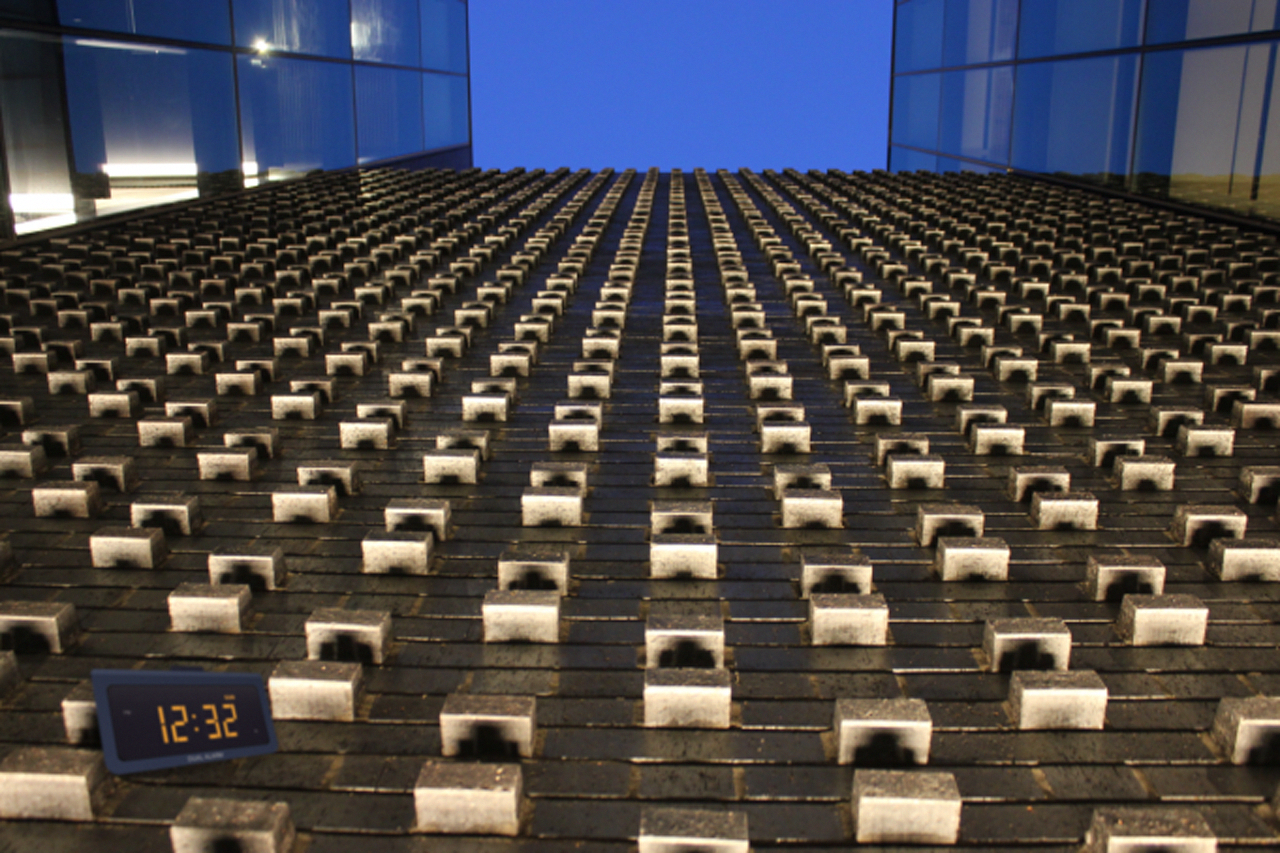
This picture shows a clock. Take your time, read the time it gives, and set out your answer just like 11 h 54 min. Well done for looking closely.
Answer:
12 h 32 min
